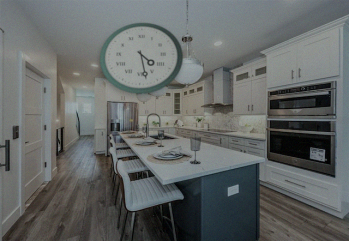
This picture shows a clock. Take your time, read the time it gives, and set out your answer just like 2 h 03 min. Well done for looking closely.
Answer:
4 h 28 min
